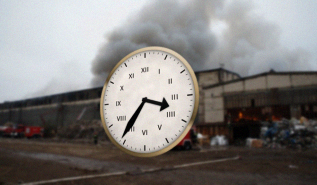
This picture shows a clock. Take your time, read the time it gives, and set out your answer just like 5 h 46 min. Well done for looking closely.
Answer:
3 h 36 min
